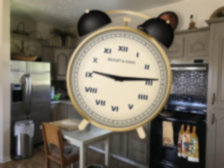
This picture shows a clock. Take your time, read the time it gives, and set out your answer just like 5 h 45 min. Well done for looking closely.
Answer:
9 h 14 min
